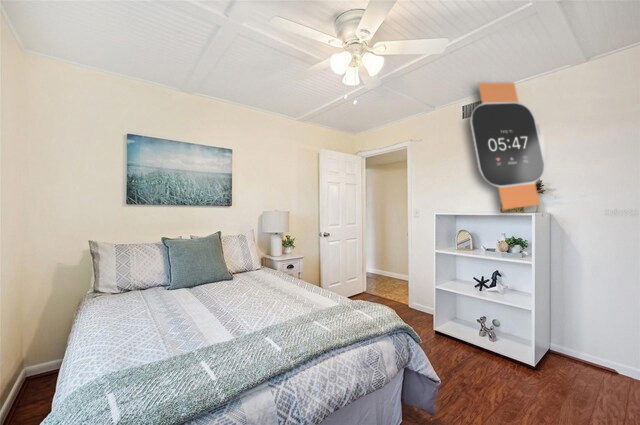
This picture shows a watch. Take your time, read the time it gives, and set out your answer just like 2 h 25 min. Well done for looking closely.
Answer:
5 h 47 min
